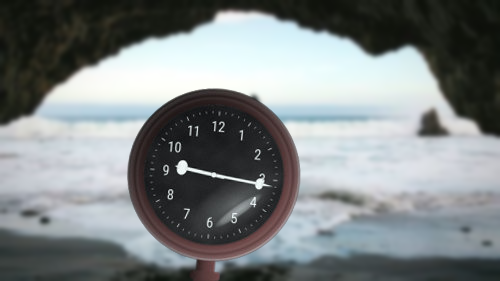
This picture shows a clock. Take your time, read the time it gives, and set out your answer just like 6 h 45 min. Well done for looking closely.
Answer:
9 h 16 min
